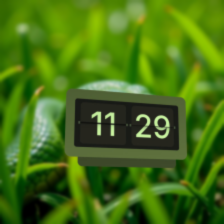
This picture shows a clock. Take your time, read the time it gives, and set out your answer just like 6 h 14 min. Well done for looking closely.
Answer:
11 h 29 min
